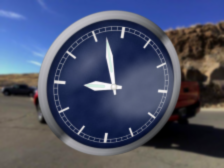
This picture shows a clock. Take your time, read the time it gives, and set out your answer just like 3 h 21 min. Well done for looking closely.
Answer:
8 h 57 min
